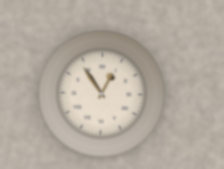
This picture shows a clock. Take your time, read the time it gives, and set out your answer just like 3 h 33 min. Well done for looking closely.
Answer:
12 h 54 min
